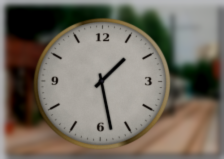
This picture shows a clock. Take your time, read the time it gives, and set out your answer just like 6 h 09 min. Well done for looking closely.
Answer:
1 h 28 min
